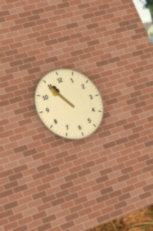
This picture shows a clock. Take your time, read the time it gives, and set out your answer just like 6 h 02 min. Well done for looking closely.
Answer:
10 h 55 min
